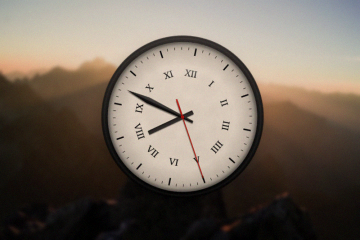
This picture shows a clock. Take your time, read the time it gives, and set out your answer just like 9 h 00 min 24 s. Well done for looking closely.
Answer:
7 h 47 min 25 s
